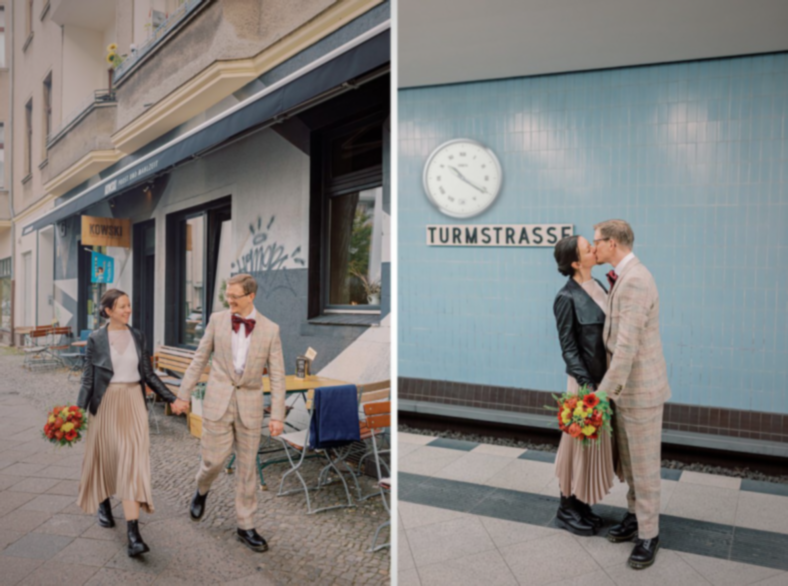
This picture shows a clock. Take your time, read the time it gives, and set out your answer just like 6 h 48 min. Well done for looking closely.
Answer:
10 h 20 min
